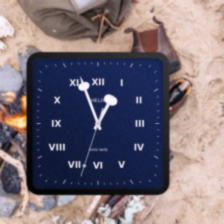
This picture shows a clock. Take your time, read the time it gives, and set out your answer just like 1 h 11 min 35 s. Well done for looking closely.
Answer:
12 h 56 min 33 s
